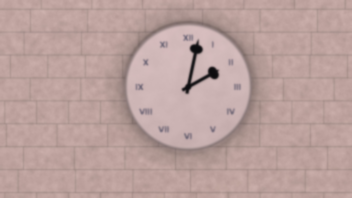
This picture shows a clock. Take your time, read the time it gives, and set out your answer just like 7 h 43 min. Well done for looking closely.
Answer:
2 h 02 min
